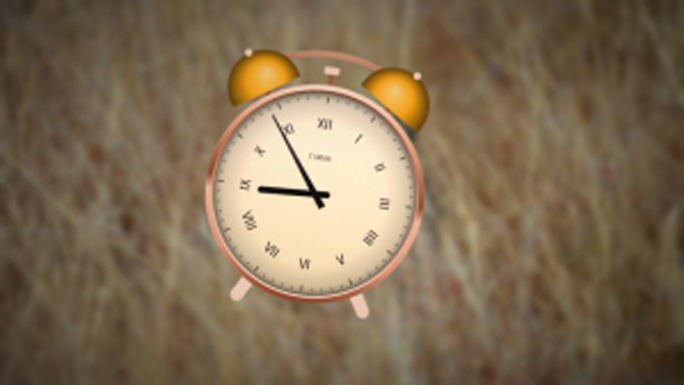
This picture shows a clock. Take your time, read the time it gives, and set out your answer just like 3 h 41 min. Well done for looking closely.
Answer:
8 h 54 min
